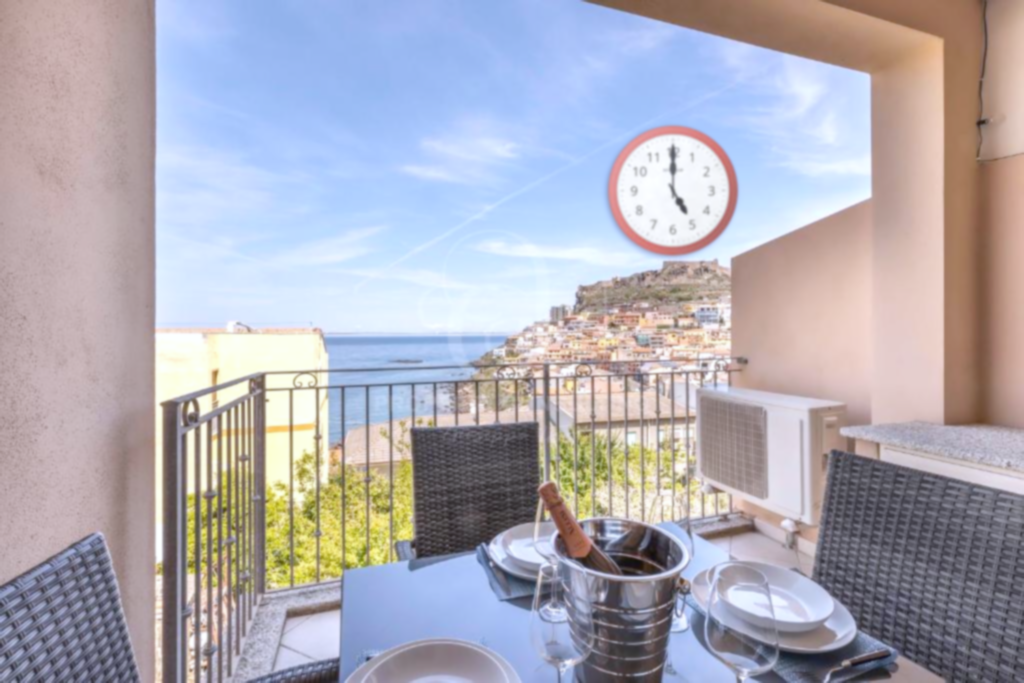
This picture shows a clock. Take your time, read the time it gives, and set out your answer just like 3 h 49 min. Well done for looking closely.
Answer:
5 h 00 min
